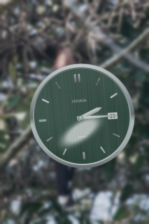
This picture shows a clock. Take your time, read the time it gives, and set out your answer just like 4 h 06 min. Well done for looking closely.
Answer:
2 h 15 min
